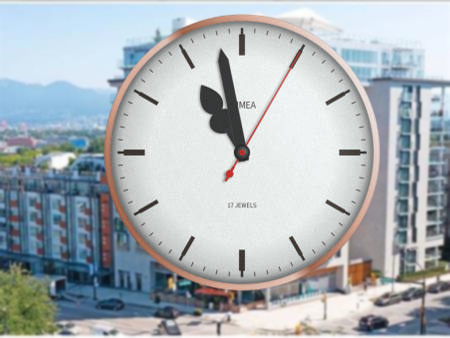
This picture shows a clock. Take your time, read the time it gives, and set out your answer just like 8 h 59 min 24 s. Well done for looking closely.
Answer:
10 h 58 min 05 s
